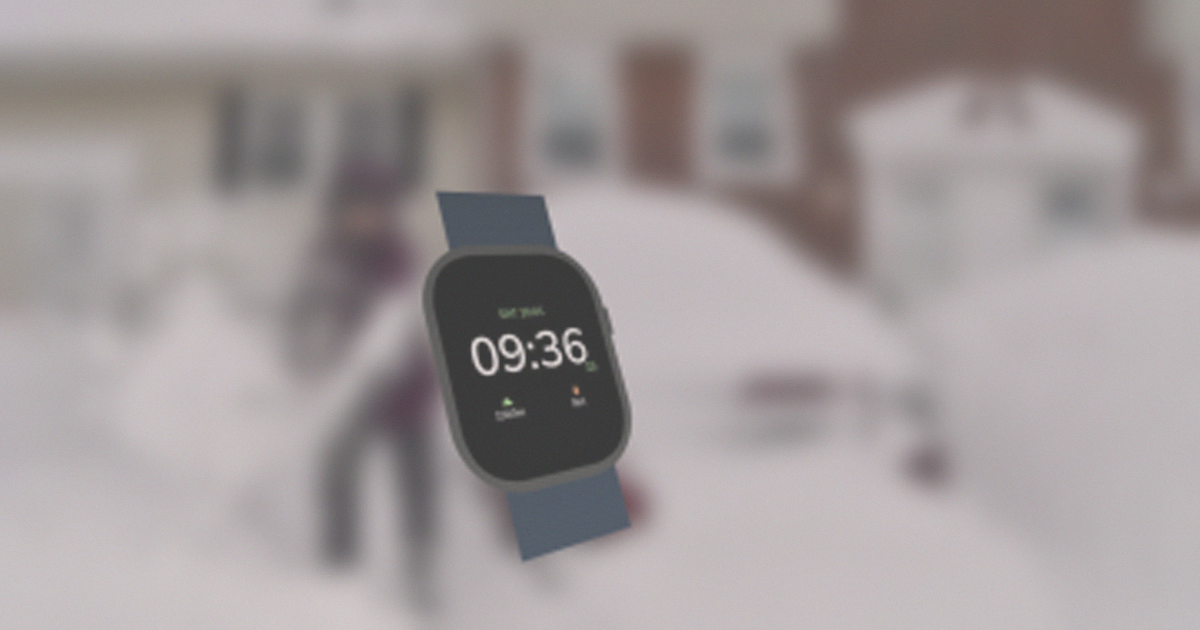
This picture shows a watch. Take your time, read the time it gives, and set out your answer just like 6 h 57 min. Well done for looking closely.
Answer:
9 h 36 min
